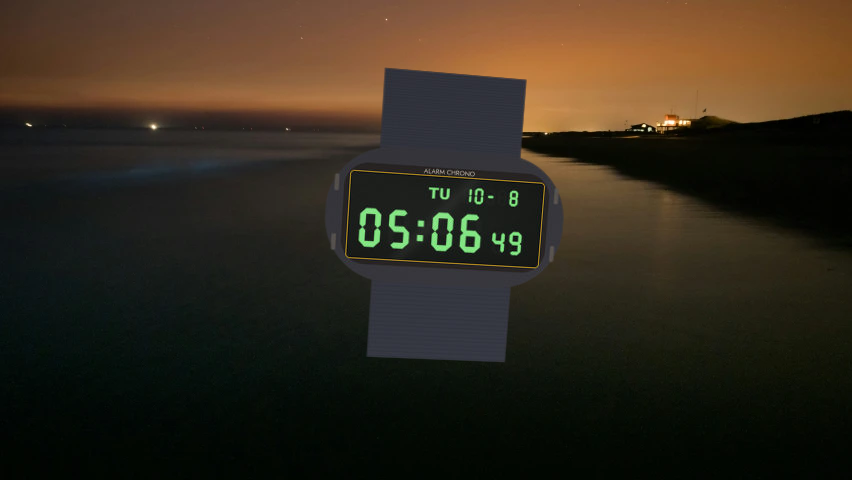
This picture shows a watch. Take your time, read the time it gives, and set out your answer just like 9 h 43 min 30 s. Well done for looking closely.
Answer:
5 h 06 min 49 s
